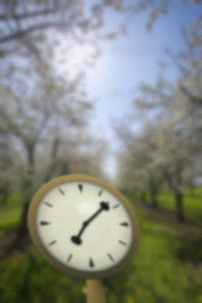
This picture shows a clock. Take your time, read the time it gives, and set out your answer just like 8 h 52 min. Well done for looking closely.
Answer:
7 h 08 min
